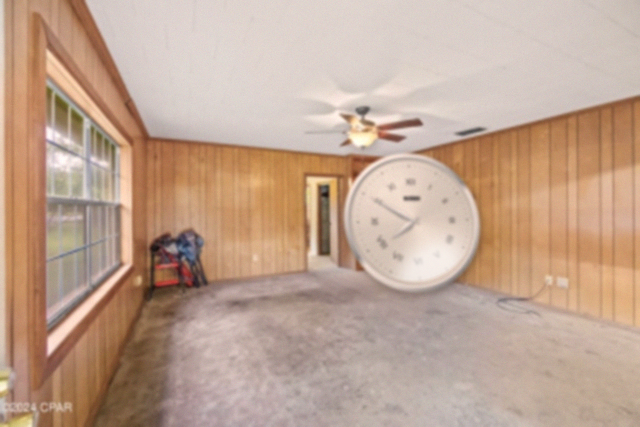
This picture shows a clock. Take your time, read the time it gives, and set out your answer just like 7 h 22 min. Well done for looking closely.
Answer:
7 h 50 min
